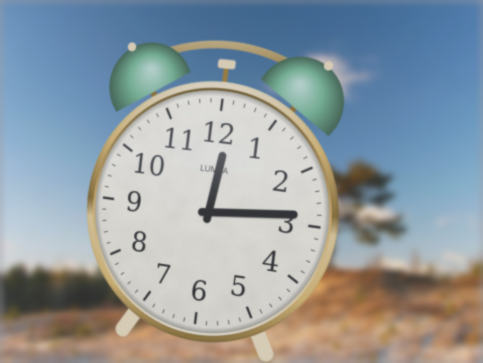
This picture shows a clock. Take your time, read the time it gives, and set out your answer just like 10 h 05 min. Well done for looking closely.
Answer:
12 h 14 min
